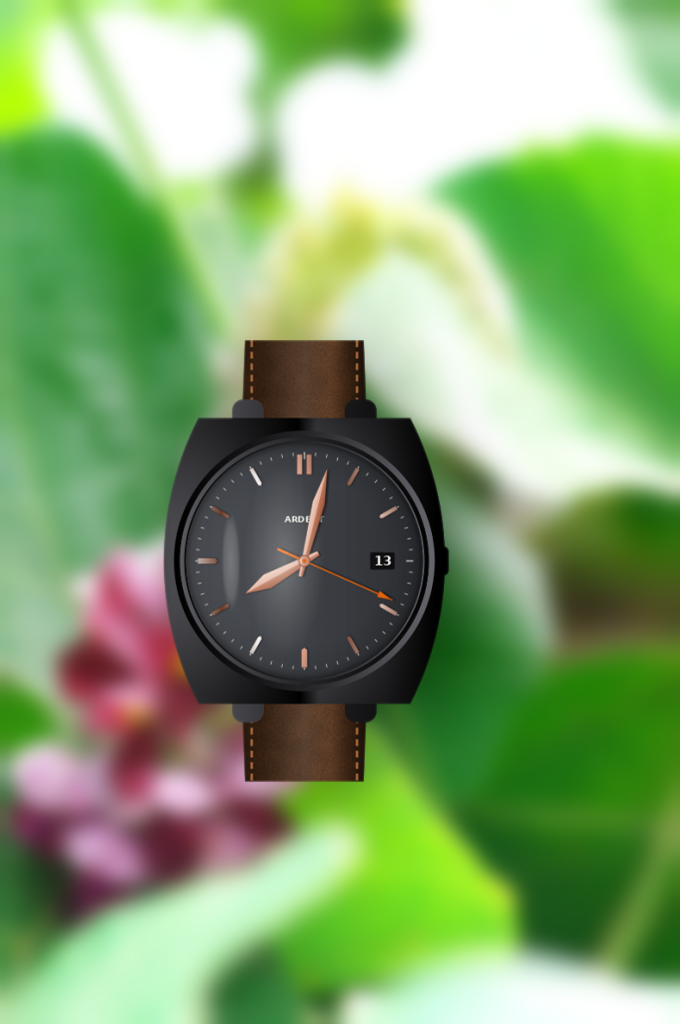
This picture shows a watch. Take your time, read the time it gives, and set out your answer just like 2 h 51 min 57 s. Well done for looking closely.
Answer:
8 h 02 min 19 s
